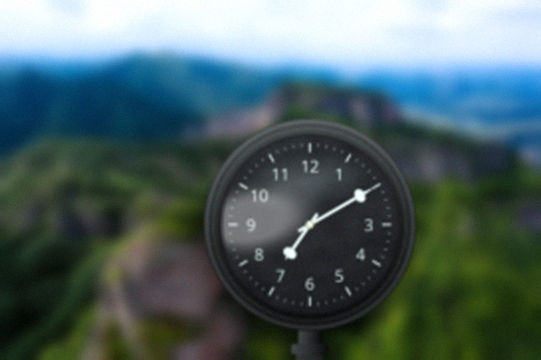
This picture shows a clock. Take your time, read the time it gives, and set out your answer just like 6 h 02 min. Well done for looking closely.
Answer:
7 h 10 min
